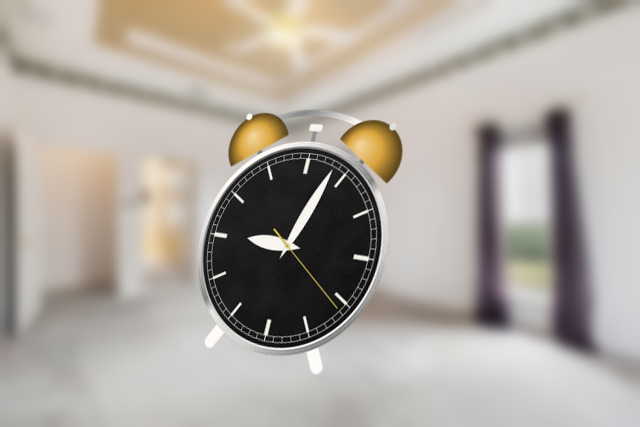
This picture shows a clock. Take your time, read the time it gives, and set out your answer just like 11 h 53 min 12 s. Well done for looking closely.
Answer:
9 h 03 min 21 s
